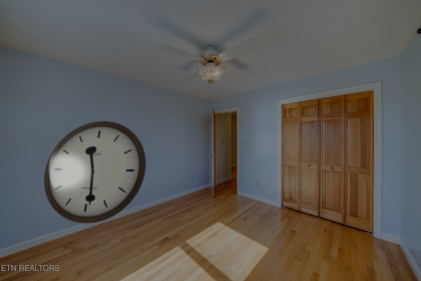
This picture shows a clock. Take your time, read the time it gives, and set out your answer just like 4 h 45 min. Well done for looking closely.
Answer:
11 h 29 min
